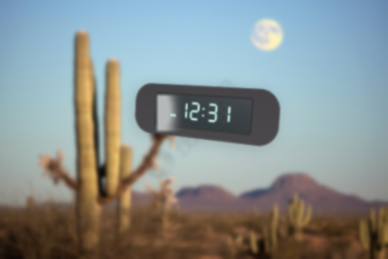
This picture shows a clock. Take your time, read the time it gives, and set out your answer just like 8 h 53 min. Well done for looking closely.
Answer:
12 h 31 min
